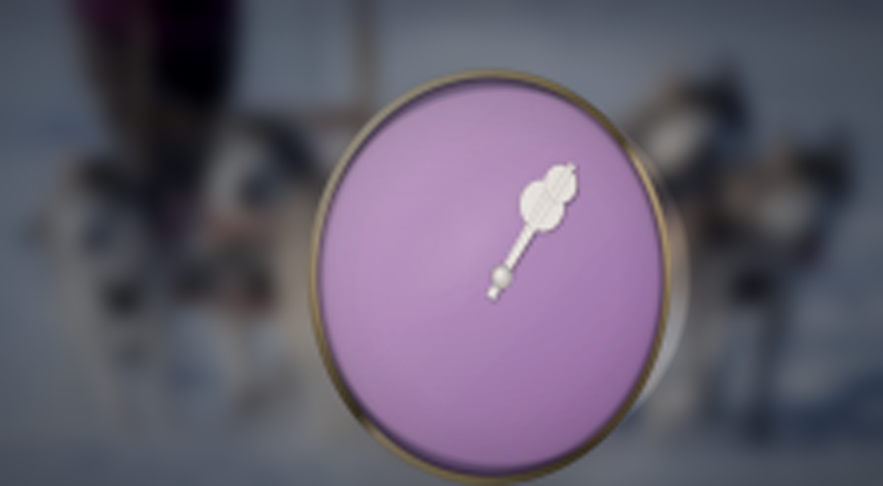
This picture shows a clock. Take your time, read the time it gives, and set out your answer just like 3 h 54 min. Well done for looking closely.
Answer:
1 h 06 min
